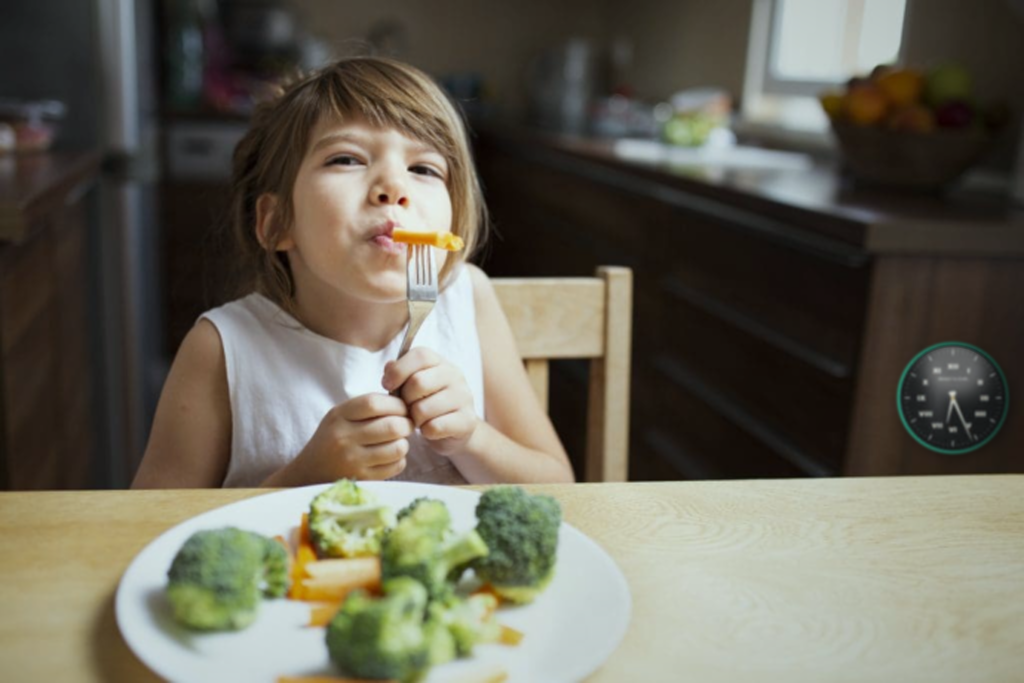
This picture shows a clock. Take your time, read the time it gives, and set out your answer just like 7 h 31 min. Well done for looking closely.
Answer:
6 h 26 min
